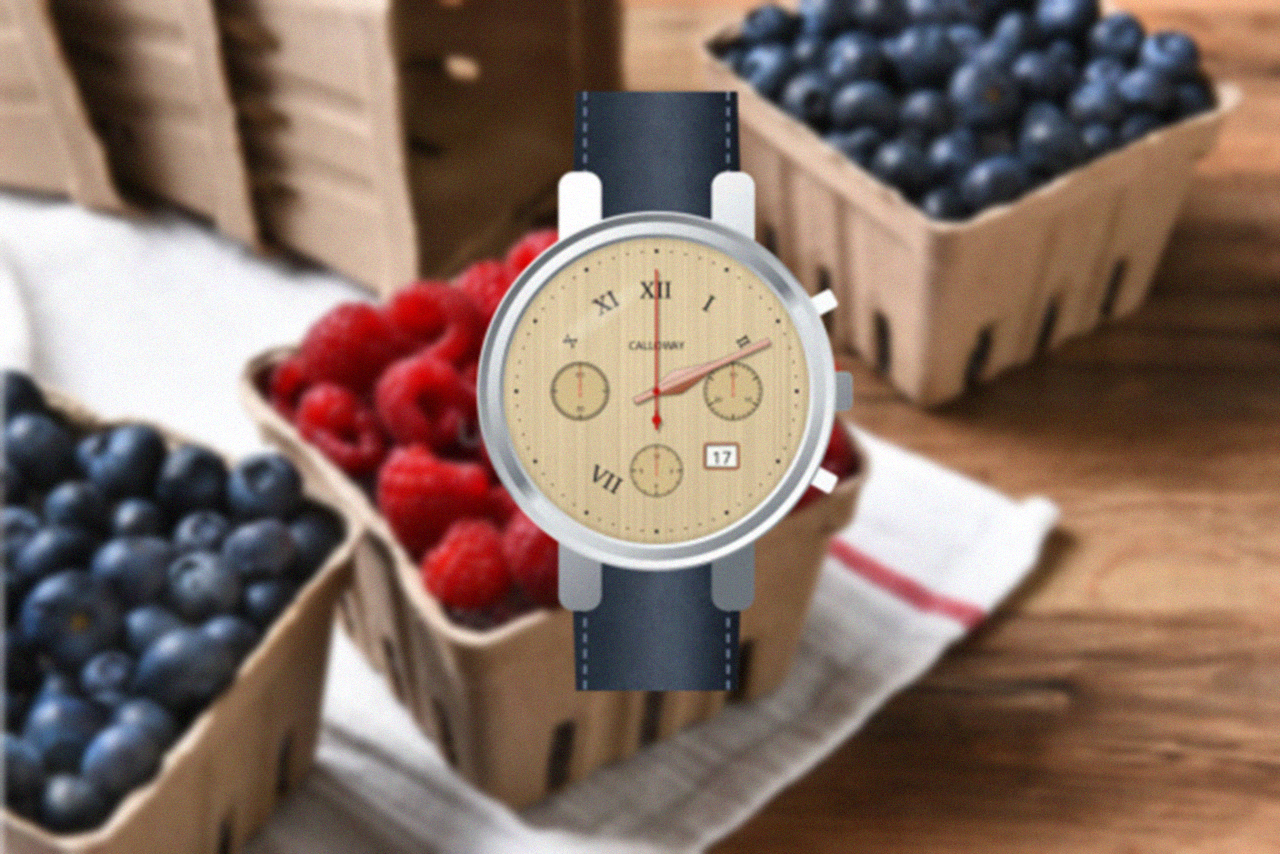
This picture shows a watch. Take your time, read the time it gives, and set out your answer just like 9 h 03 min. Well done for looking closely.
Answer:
2 h 11 min
